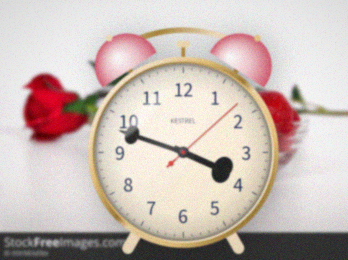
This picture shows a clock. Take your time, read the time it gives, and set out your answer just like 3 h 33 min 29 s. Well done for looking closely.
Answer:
3 h 48 min 08 s
